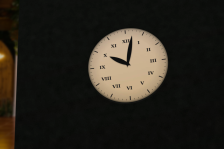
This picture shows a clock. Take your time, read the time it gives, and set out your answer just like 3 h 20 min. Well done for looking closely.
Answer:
10 h 02 min
